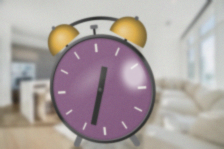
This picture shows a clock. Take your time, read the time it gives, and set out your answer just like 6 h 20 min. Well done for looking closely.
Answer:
12 h 33 min
